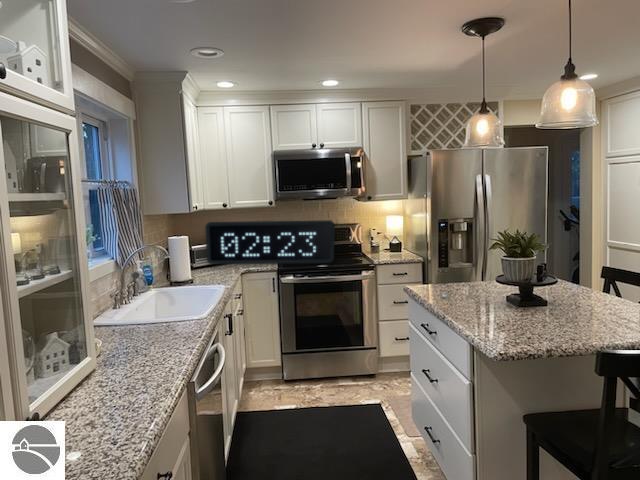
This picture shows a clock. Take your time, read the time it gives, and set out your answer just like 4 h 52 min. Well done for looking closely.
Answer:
2 h 23 min
